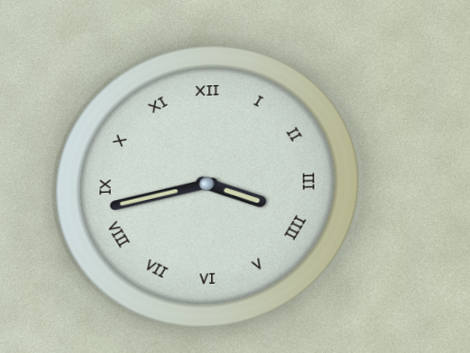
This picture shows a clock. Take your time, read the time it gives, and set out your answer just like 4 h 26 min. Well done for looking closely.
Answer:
3 h 43 min
